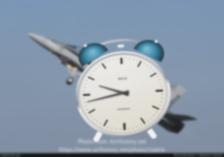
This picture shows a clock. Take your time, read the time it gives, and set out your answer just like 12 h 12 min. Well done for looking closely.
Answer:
9 h 43 min
